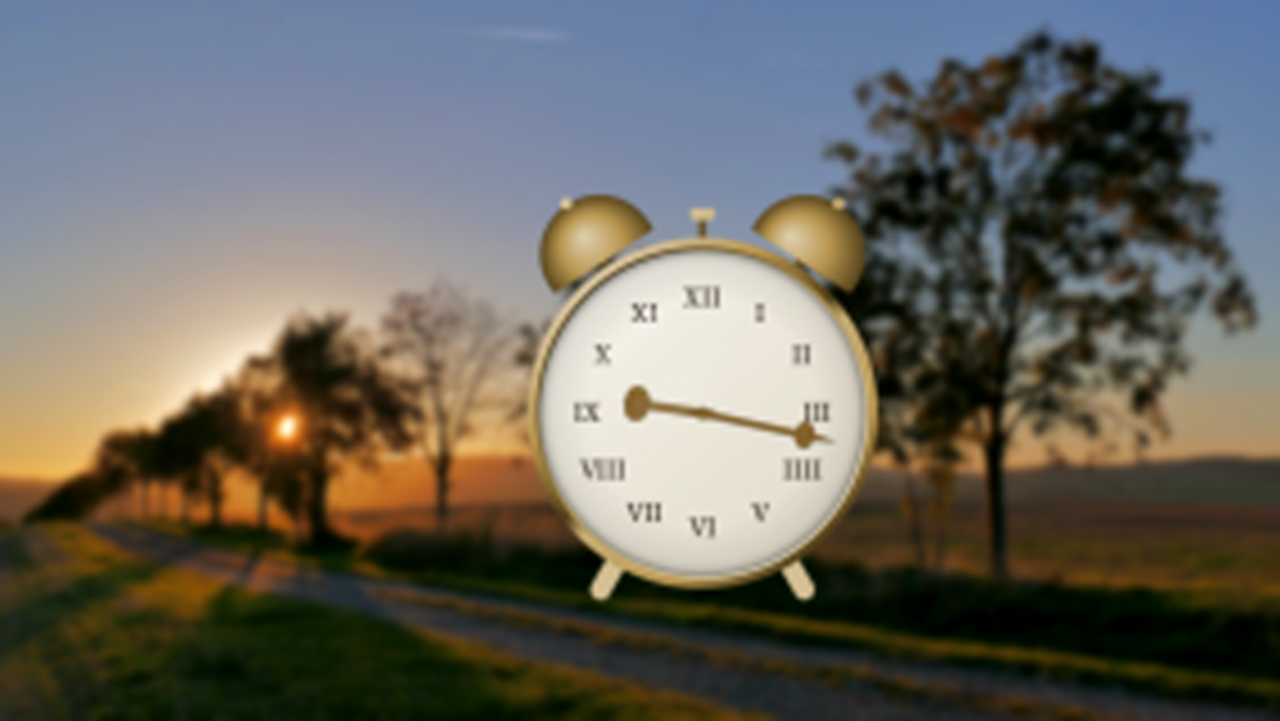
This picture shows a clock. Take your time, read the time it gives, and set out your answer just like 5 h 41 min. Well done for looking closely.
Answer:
9 h 17 min
